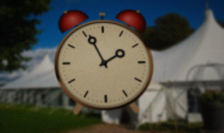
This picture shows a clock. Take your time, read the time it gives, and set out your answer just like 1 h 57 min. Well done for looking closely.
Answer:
1 h 56 min
